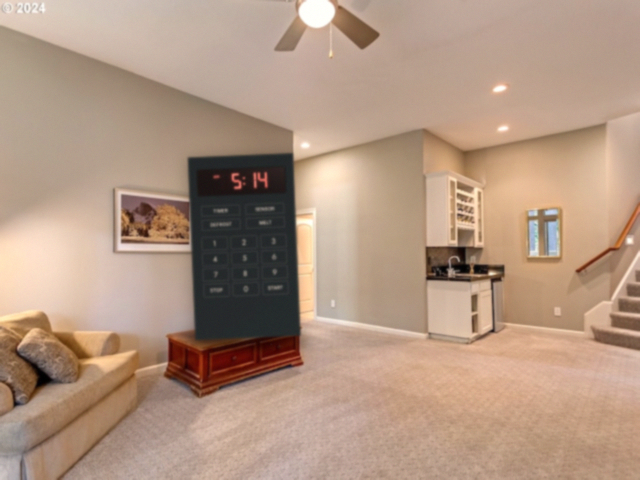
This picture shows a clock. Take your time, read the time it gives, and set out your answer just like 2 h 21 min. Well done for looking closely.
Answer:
5 h 14 min
